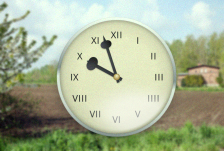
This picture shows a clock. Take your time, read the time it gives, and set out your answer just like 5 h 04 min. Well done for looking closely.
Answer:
9 h 57 min
